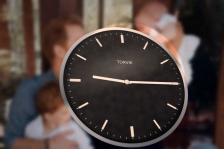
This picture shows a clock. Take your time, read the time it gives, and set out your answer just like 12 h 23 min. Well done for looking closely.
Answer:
9 h 15 min
